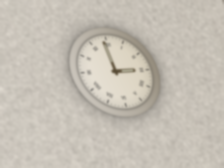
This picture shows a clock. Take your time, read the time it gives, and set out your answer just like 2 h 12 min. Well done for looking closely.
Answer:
2 h 59 min
